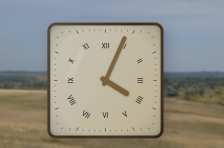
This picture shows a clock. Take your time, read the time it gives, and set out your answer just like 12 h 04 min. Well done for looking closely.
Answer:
4 h 04 min
